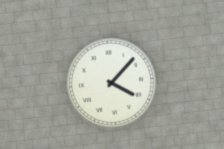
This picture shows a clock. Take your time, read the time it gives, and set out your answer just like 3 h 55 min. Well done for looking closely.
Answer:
4 h 08 min
